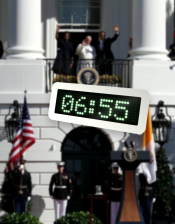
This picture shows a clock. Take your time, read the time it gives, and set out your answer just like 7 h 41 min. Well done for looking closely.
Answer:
6 h 55 min
